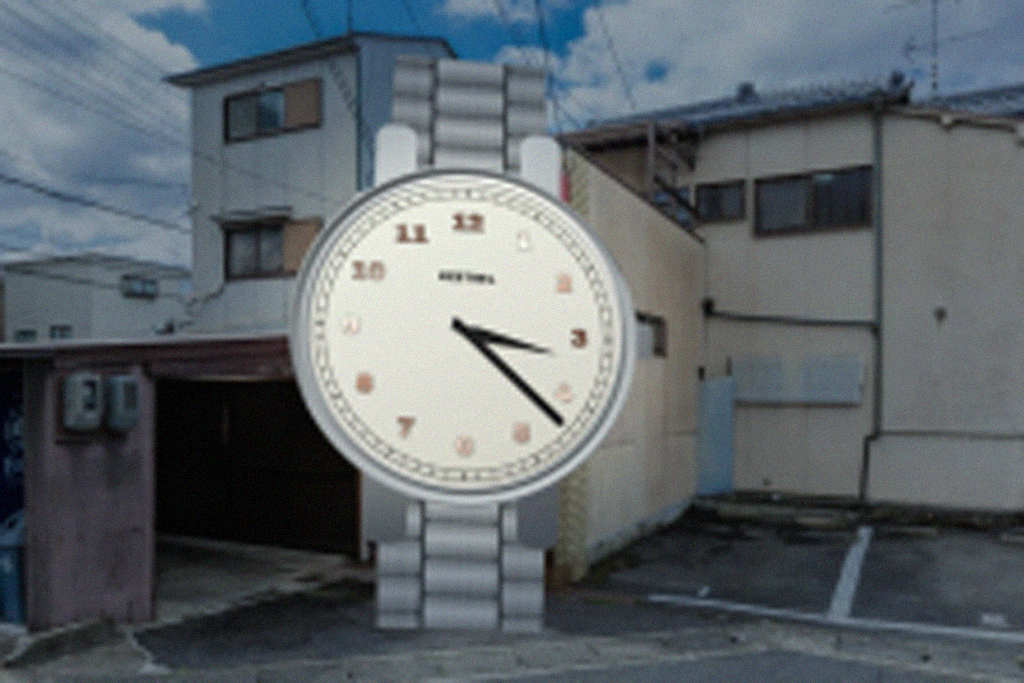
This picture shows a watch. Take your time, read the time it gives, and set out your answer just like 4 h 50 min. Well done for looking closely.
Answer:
3 h 22 min
